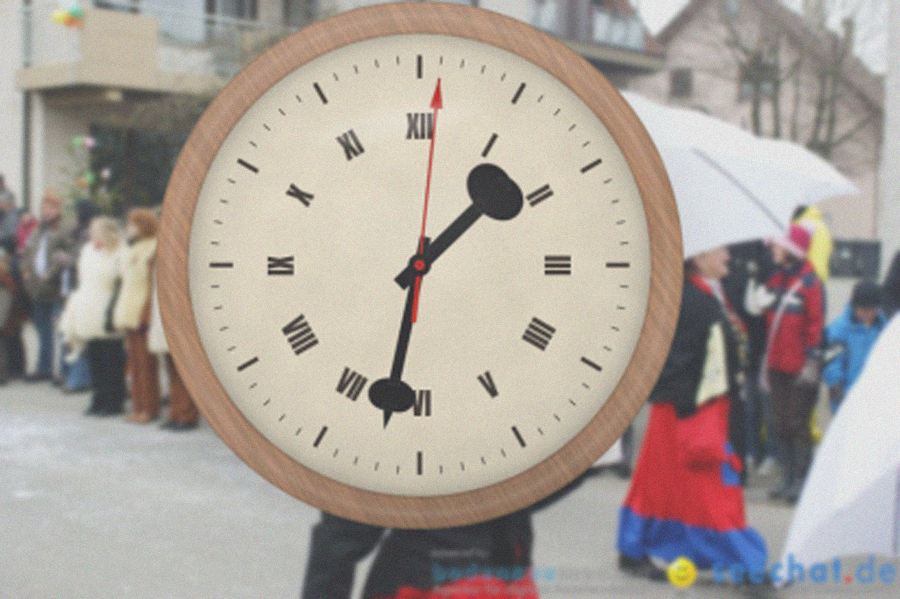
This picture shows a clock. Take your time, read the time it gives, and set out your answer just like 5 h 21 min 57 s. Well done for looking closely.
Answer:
1 h 32 min 01 s
